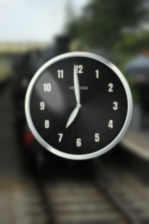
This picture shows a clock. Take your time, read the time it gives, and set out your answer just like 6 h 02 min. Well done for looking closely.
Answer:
6 h 59 min
